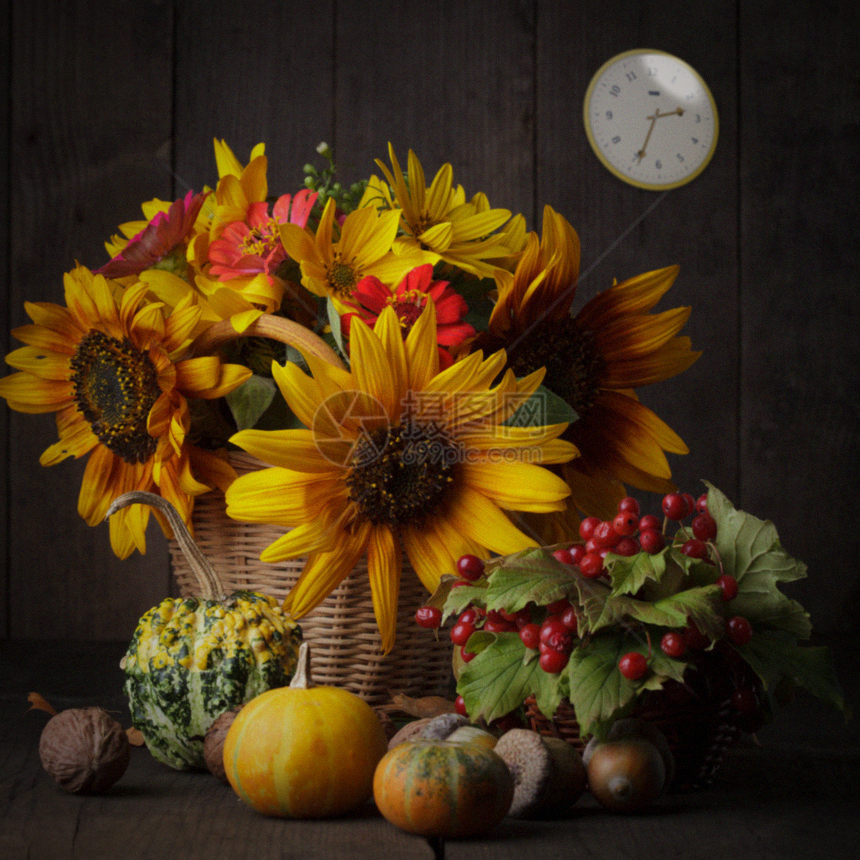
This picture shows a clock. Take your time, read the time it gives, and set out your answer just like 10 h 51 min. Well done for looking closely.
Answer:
2 h 34 min
